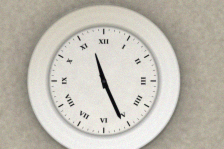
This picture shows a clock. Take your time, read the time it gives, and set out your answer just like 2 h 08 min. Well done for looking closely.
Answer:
11 h 26 min
